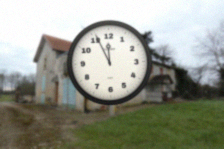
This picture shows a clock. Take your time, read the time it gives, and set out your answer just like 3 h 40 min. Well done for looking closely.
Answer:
11 h 56 min
